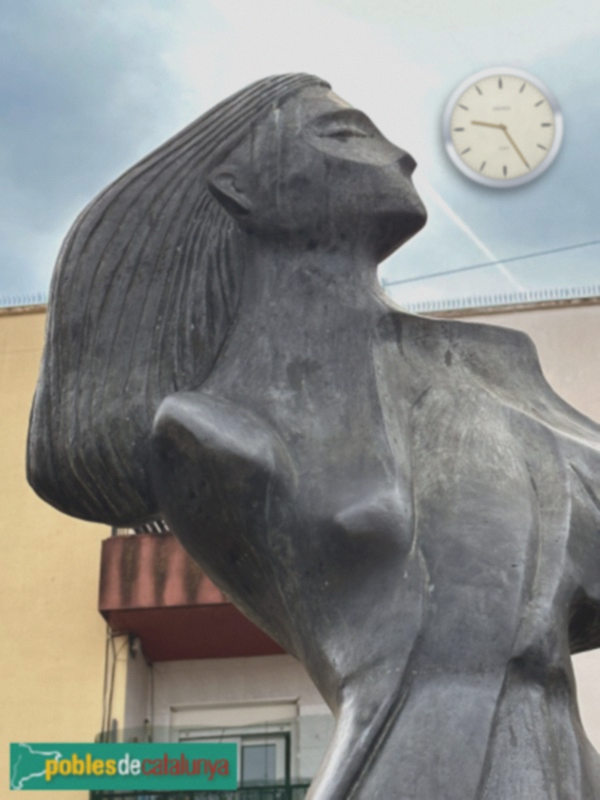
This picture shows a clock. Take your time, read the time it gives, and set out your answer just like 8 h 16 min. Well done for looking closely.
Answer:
9 h 25 min
